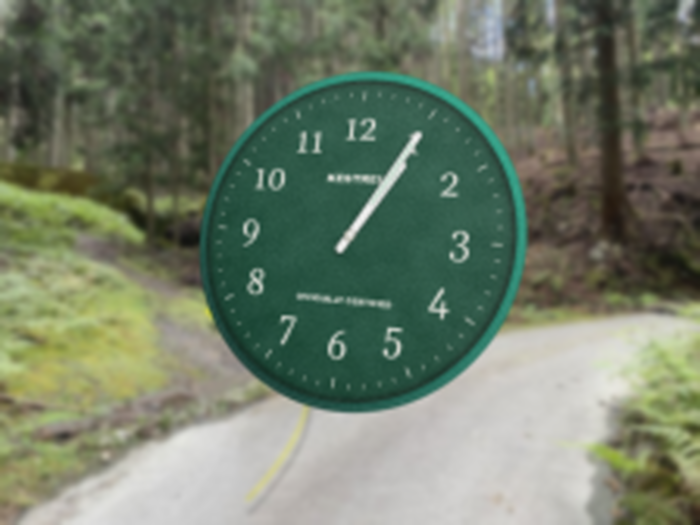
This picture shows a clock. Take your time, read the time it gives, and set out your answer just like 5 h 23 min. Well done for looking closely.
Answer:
1 h 05 min
